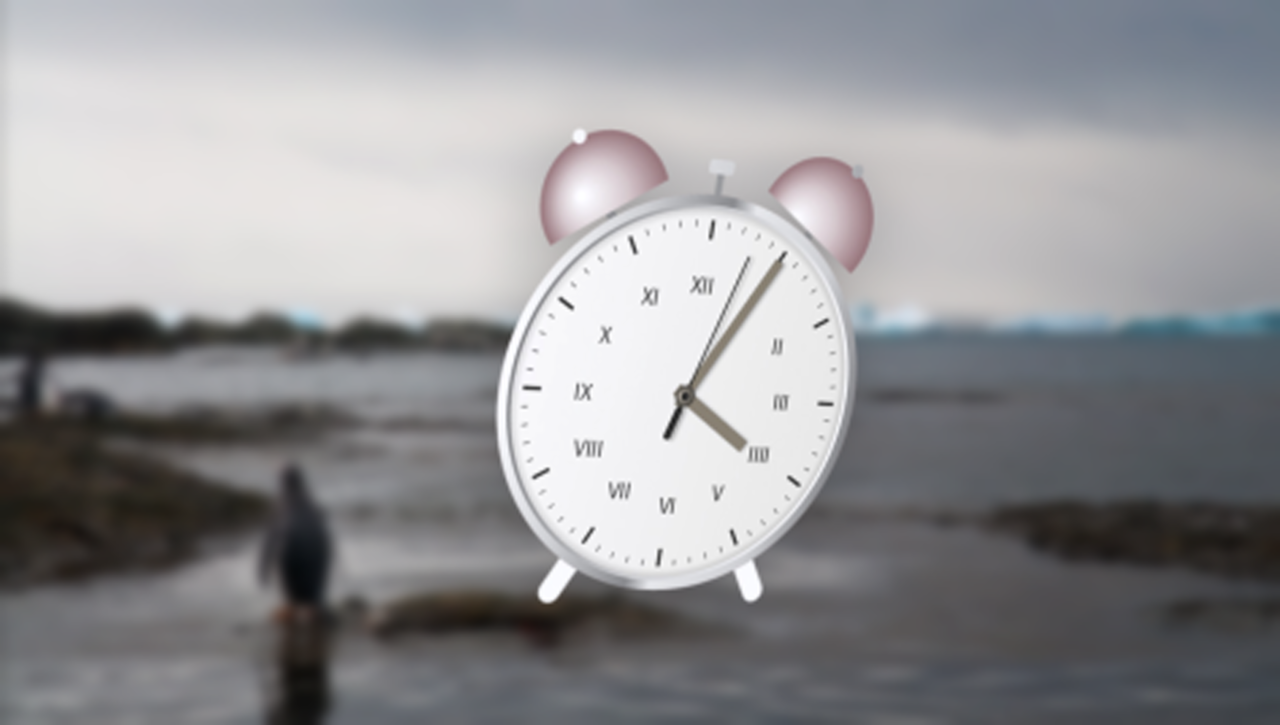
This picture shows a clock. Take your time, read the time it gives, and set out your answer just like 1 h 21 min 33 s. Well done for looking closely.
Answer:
4 h 05 min 03 s
